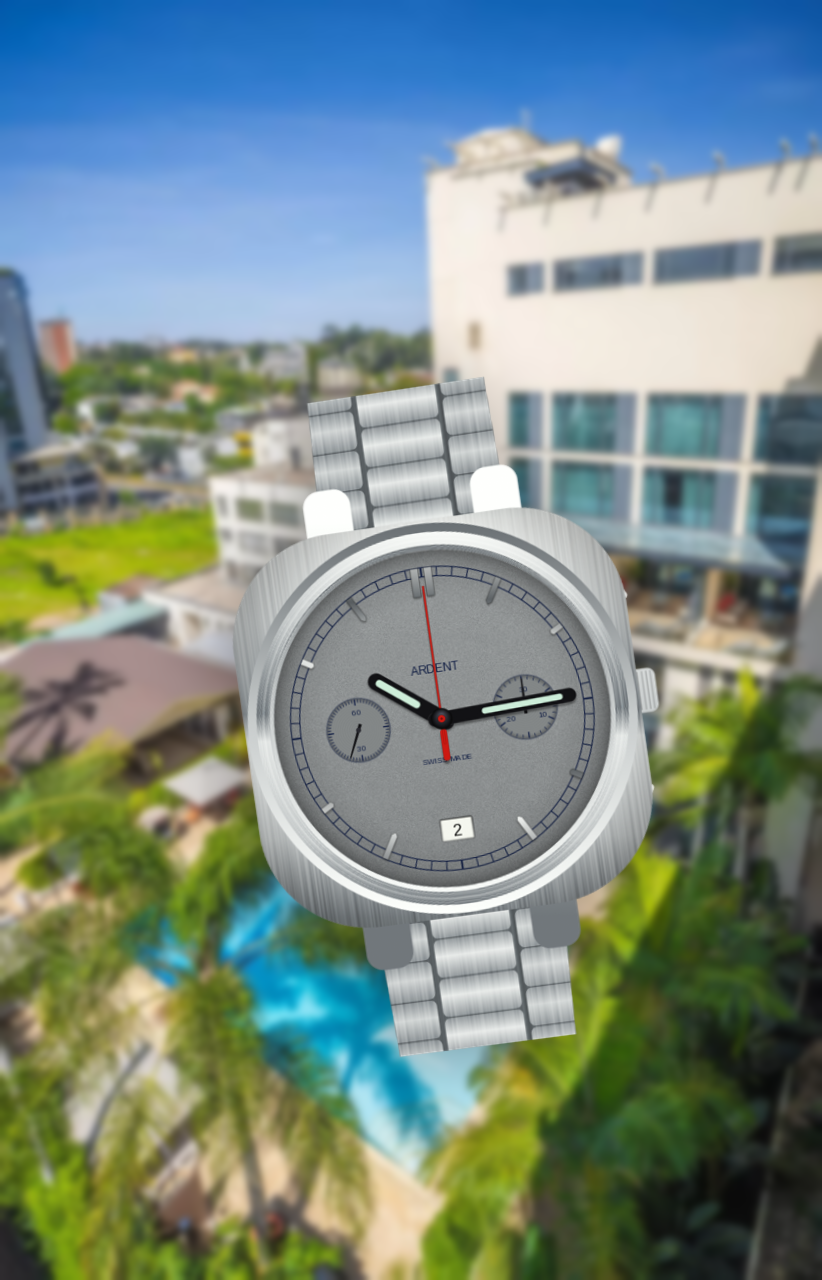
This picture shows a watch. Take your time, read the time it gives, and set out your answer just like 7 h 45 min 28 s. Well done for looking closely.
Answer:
10 h 14 min 34 s
